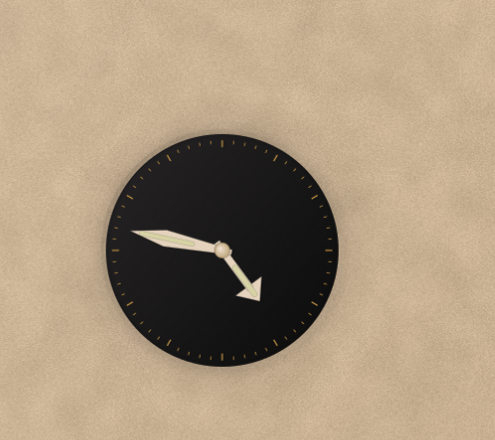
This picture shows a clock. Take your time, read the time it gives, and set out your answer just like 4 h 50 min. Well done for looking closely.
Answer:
4 h 47 min
